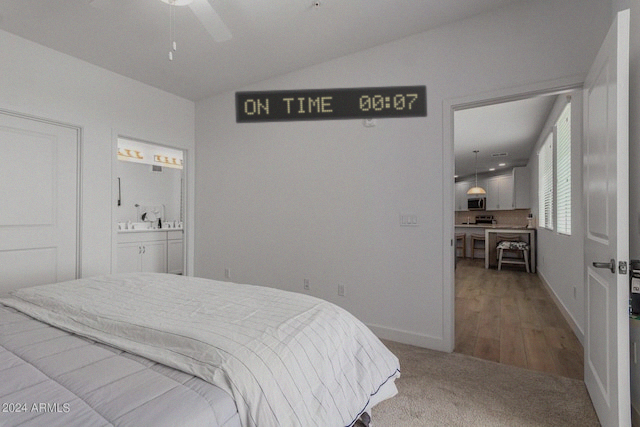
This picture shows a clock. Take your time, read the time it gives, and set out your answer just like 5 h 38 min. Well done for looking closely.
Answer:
0 h 07 min
